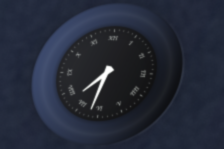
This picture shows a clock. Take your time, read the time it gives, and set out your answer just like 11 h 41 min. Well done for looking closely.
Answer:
7 h 32 min
